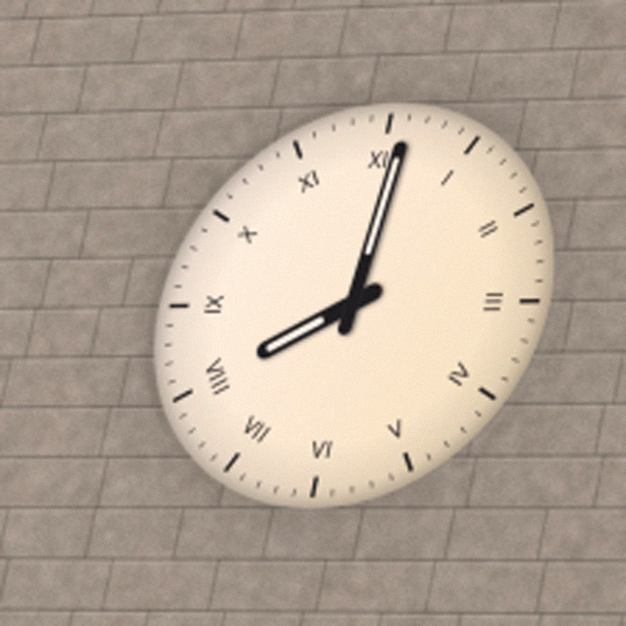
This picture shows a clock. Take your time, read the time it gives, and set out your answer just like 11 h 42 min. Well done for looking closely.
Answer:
8 h 01 min
